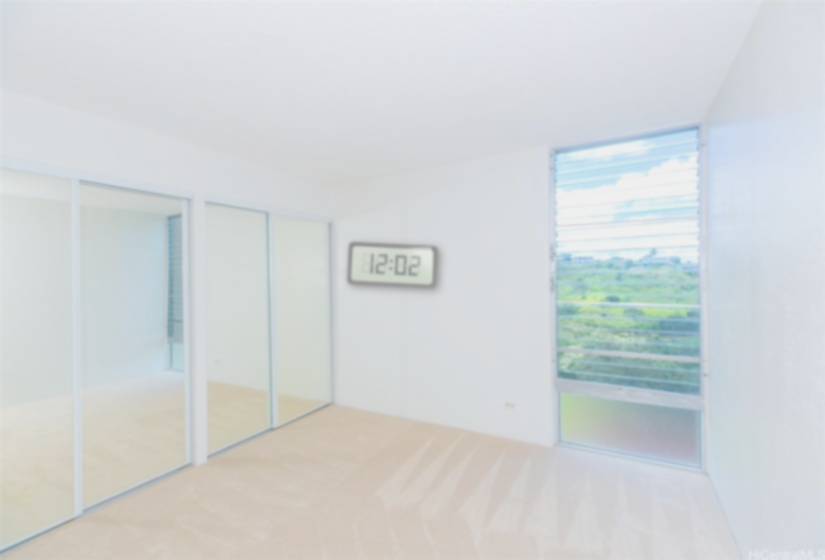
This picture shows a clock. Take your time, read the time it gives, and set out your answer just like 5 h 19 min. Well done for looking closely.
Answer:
12 h 02 min
